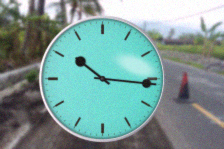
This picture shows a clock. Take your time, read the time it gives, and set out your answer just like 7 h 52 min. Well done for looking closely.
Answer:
10 h 16 min
